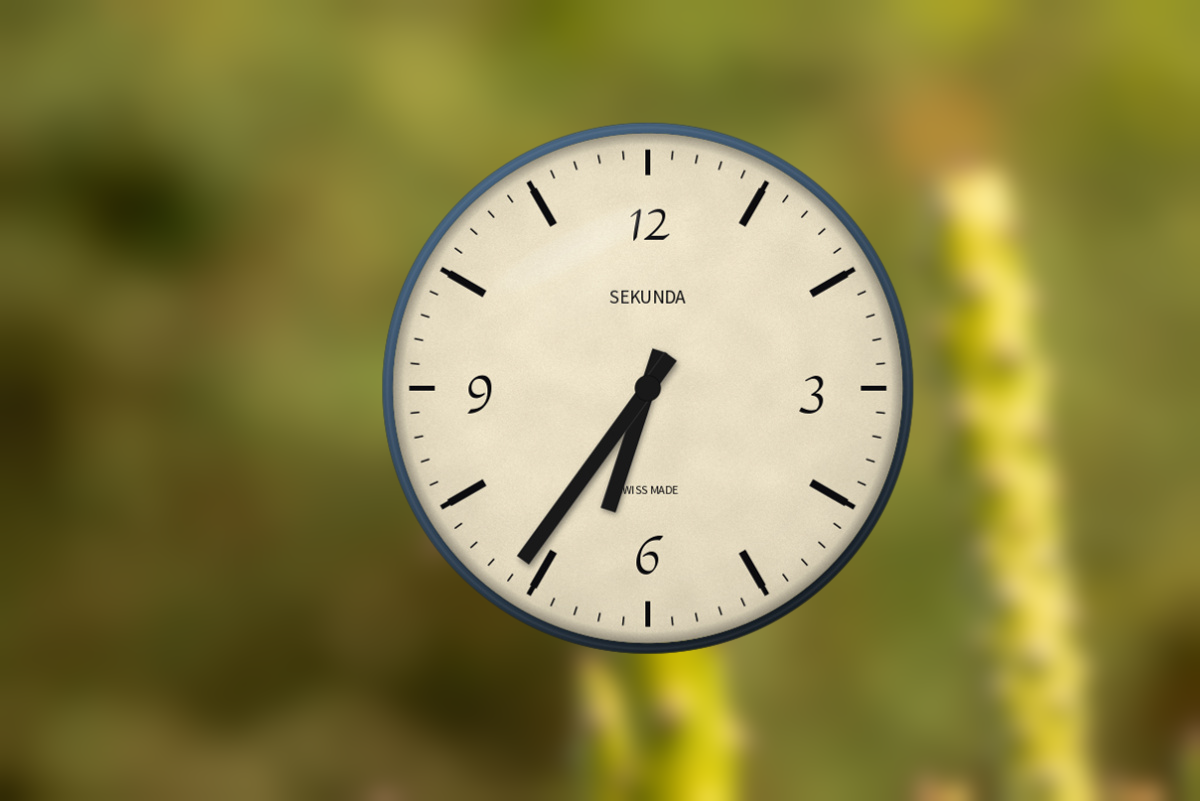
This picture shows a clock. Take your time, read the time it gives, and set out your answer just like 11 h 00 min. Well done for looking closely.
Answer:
6 h 36 min
